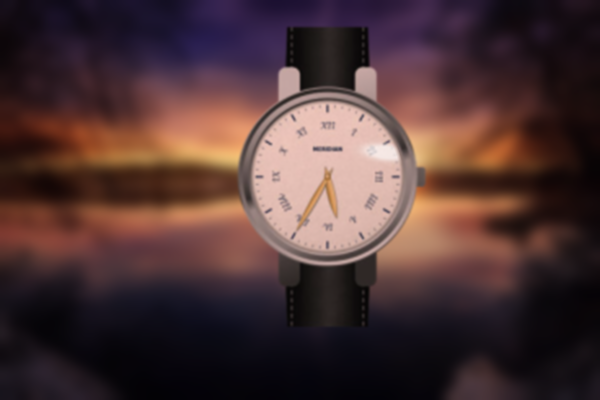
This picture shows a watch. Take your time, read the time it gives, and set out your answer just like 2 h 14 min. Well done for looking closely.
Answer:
5 h 35 min
